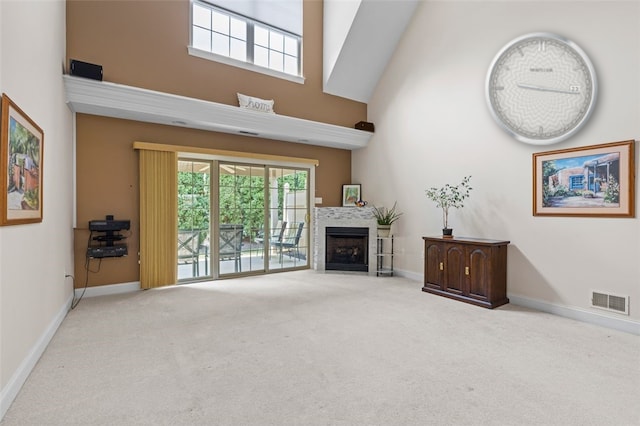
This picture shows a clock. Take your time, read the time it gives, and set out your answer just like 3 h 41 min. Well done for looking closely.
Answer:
9 h 16 min
